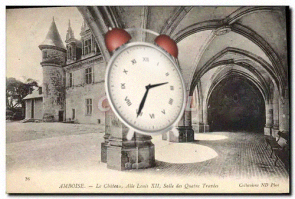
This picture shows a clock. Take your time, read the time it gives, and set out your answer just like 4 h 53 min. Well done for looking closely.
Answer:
2 h 35 min
